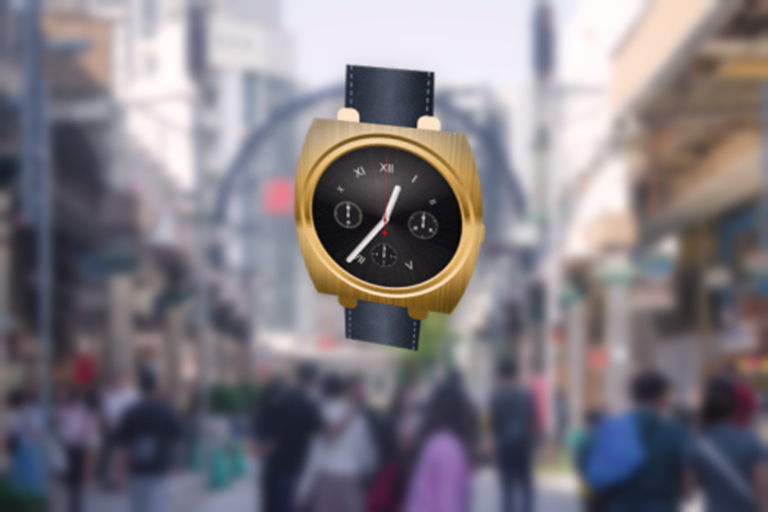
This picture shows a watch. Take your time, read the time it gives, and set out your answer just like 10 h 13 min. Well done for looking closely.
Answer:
12 h 36 min
